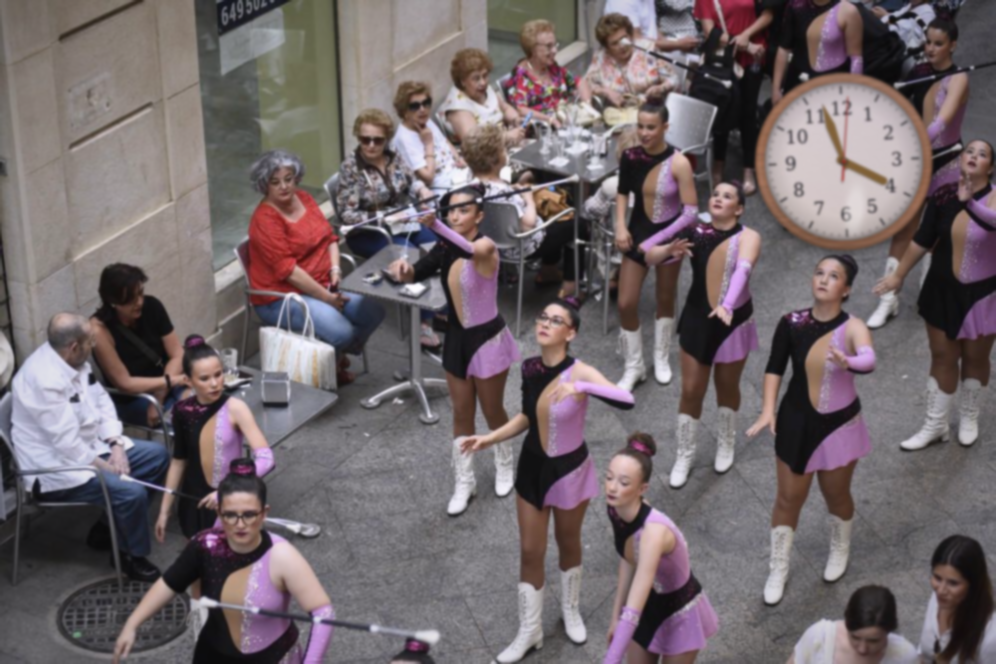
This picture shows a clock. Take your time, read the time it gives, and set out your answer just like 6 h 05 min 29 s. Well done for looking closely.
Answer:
3 h 57 min 01 s
